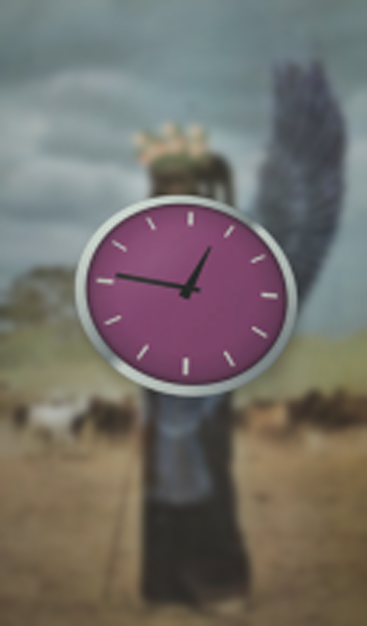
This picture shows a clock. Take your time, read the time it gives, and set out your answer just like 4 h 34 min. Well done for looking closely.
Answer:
12 h 46 min
